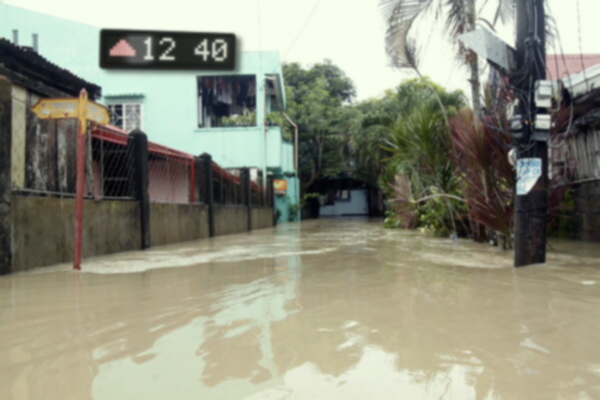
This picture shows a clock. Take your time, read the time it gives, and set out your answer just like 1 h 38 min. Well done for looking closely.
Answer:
12 h 40 min
